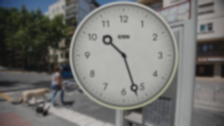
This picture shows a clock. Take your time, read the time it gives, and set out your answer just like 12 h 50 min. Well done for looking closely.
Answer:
10 h 27 min
